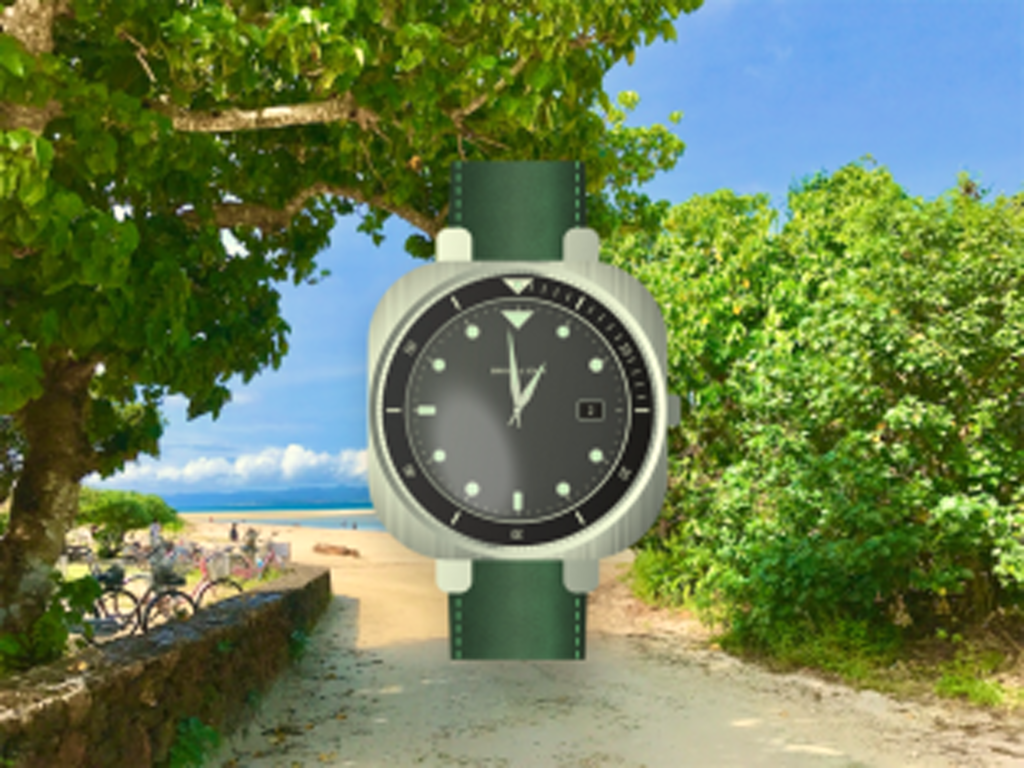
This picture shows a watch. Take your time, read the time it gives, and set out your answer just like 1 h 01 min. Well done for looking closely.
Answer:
12 h 59 min
